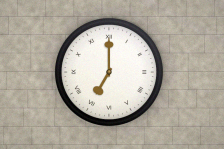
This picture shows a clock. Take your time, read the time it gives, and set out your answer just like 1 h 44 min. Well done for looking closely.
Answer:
7 h 00 min
